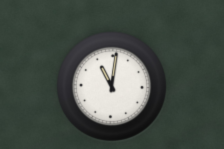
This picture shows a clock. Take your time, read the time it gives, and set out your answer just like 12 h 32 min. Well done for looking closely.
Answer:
11 h 01 min
